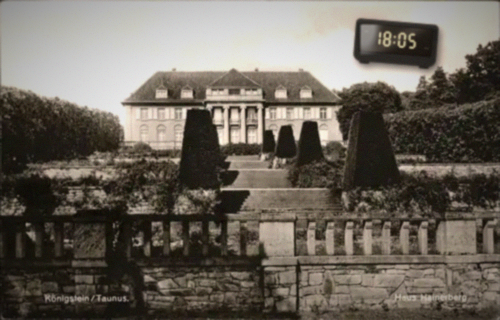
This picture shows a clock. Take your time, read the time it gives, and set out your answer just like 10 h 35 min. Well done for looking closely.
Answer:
18 h 05 min
